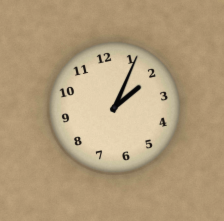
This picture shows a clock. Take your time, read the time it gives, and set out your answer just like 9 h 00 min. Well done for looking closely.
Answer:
2 h 06 min
